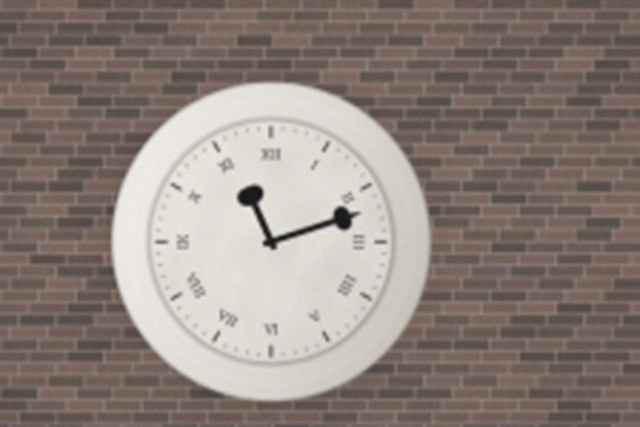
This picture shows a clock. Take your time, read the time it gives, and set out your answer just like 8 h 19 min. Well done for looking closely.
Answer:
11 h 12 min
